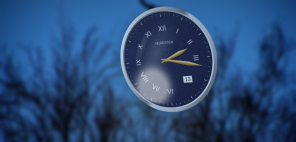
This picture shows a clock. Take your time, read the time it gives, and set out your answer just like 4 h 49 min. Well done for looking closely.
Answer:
2 h 17 min
